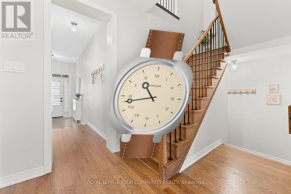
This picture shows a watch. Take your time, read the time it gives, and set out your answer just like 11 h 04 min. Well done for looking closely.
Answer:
10 h 43 min
